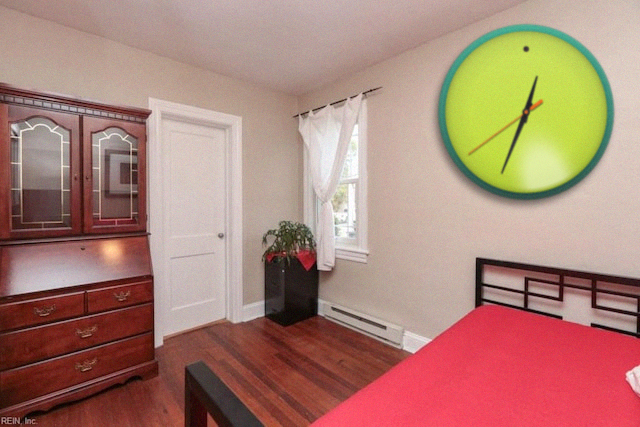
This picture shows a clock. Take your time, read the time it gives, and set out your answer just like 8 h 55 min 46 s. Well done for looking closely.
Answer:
12 h 33 min 39 s
